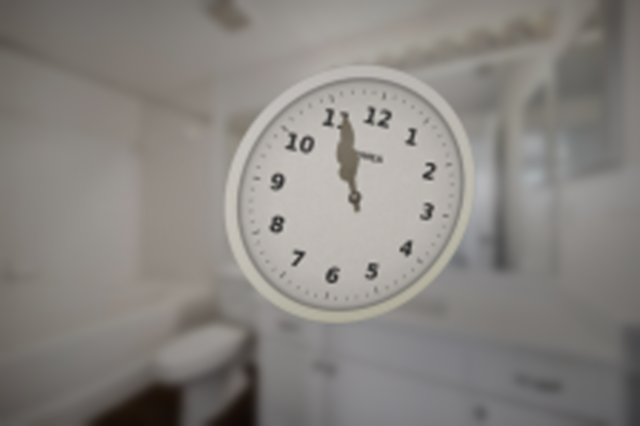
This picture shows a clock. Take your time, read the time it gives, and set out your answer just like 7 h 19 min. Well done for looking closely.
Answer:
10 h 56 min
